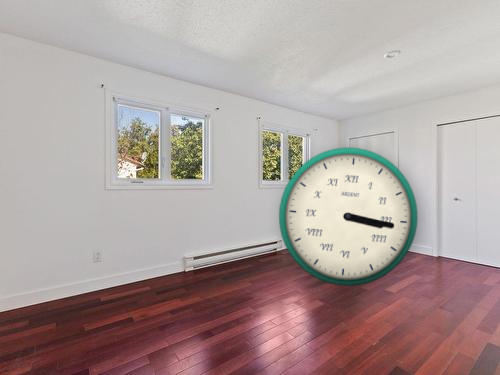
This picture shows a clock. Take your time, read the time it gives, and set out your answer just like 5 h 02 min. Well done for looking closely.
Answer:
3 h 16 min
